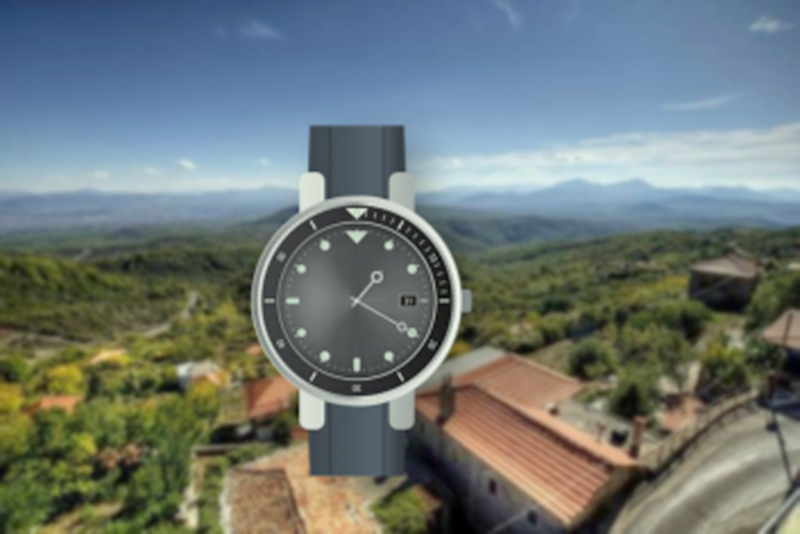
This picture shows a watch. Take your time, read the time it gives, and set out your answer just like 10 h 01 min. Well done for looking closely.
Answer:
1 h 20 min
